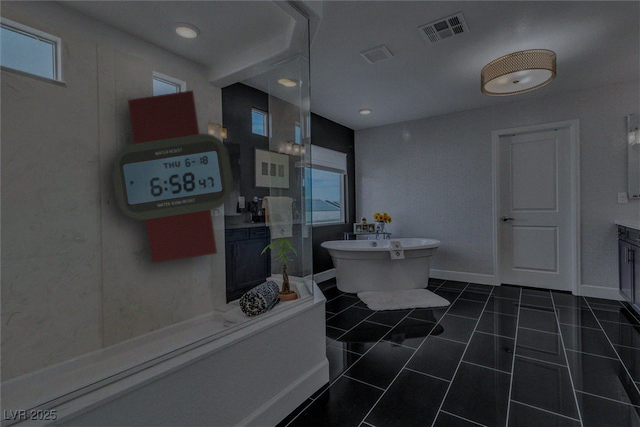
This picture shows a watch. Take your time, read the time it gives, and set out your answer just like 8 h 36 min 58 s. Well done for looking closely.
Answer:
6 h 58 min 47 s
